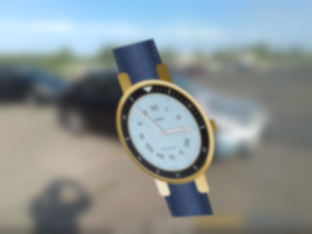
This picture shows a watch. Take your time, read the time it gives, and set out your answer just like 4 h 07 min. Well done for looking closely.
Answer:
2 h 54 min
